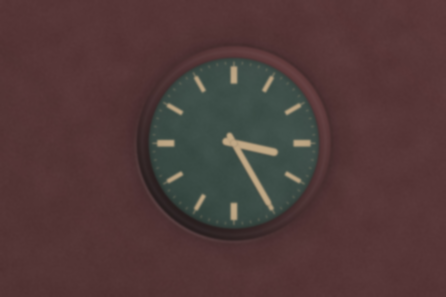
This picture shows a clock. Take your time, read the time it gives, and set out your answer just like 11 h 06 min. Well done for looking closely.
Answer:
3 h 25 min
